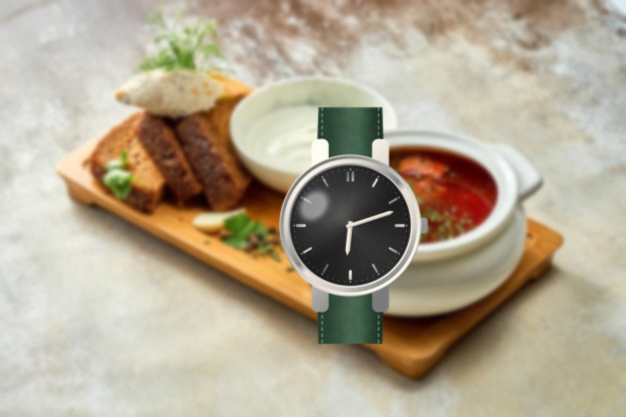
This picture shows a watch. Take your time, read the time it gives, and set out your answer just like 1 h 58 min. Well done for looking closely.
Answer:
6 h 12 min
